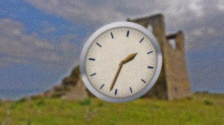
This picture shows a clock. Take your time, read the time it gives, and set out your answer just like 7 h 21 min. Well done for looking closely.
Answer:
1 h 32 min
